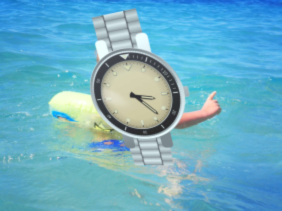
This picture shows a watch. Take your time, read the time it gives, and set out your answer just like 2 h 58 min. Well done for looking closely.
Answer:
3 h 23 min
